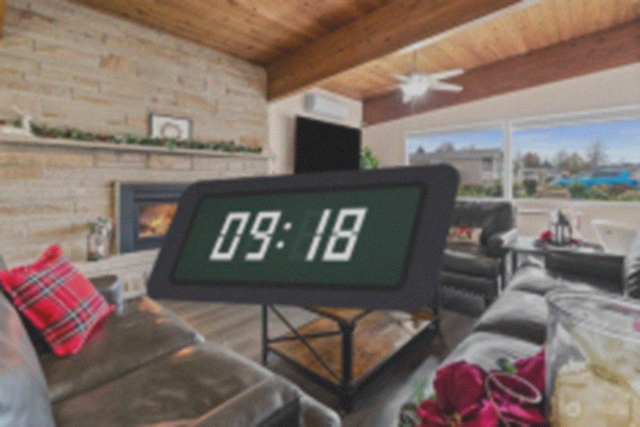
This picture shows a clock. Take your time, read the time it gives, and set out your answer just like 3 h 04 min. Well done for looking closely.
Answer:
9 h 18 min
